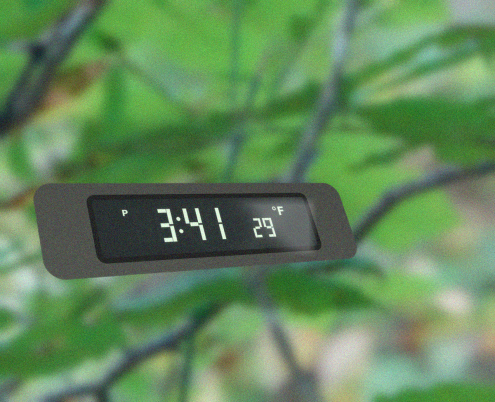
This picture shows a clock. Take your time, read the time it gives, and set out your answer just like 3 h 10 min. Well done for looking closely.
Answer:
3 h 41 min
